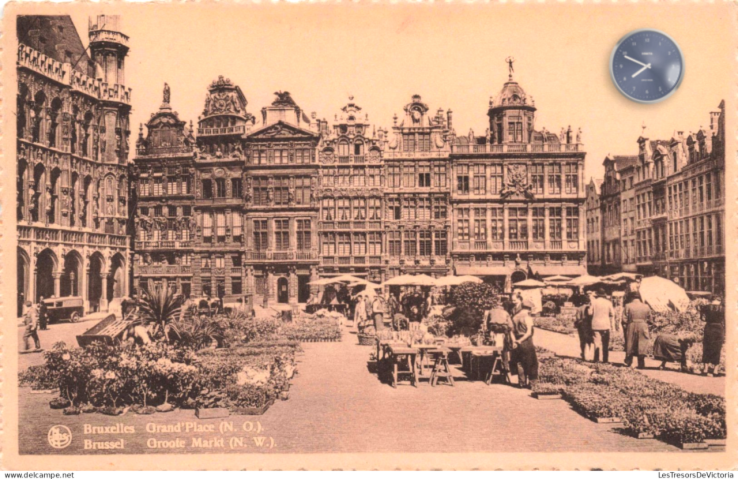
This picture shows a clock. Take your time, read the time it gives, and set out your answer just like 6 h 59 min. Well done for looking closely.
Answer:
7 h 49 min
